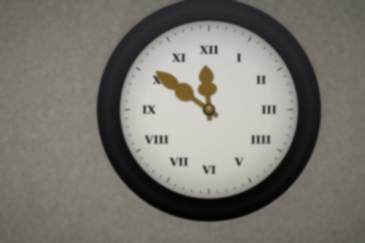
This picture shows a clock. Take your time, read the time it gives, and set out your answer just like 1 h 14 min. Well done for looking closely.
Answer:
11 h 51 min
